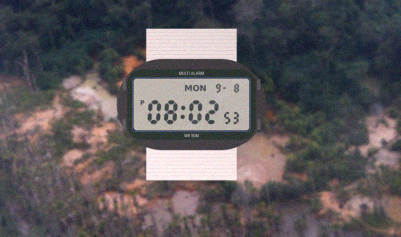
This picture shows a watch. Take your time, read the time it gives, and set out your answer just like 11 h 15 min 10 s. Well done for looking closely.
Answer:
8 h 02 min 53 s
